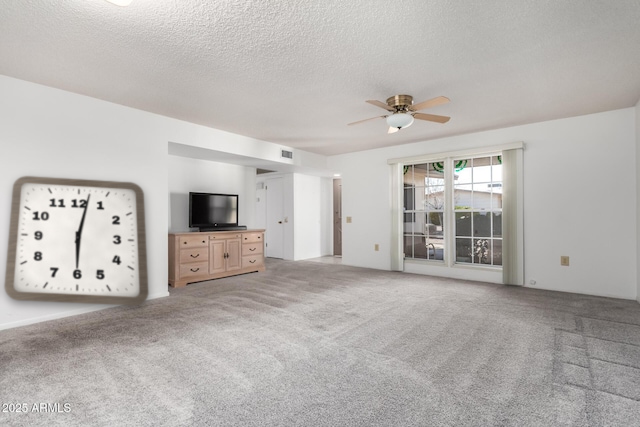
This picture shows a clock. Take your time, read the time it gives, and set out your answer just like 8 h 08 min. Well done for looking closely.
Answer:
6 h 02 min
